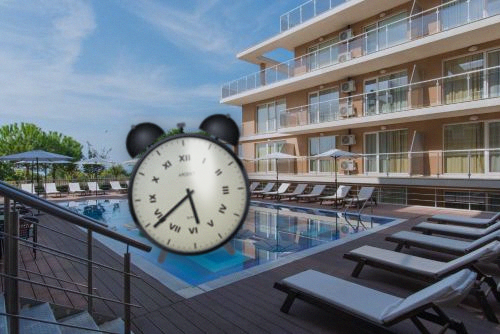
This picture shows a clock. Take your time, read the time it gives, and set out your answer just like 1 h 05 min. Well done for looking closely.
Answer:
5 h 39 min
